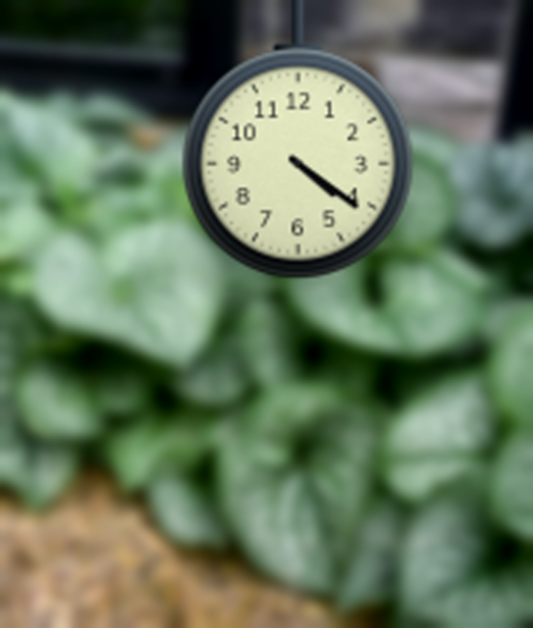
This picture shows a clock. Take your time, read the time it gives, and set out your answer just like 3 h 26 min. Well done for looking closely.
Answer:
4 h 21 min
